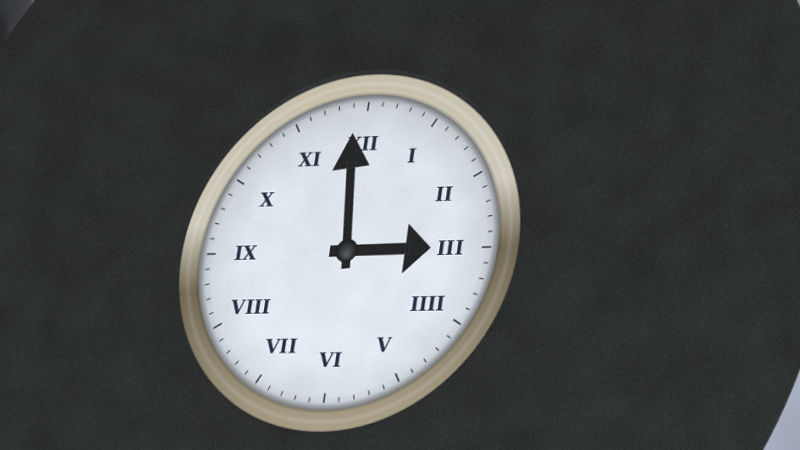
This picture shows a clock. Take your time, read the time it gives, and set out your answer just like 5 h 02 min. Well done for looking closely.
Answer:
2 h 59 min
